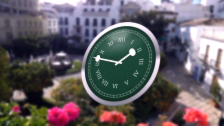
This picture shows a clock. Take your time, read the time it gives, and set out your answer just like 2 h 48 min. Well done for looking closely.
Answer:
1 h 47 min
